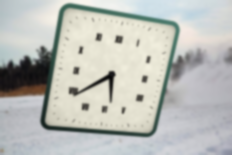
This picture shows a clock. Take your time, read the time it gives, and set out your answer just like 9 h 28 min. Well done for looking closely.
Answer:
5 h 39 min
